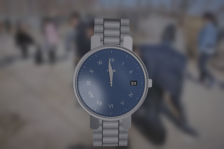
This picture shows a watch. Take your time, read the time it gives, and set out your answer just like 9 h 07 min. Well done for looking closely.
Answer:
11 h 59 min
